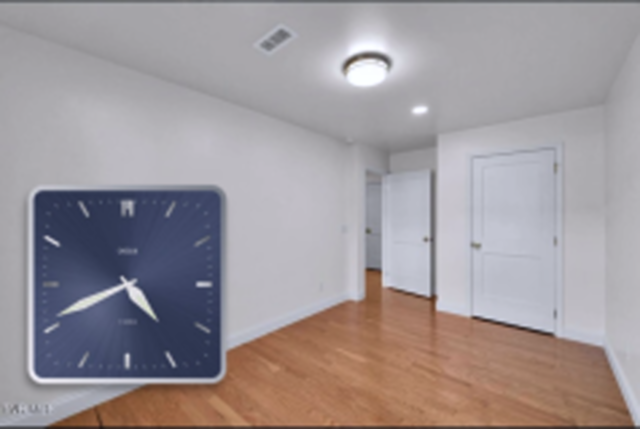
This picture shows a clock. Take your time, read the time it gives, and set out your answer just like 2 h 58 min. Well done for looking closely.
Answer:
4 h 41 min
